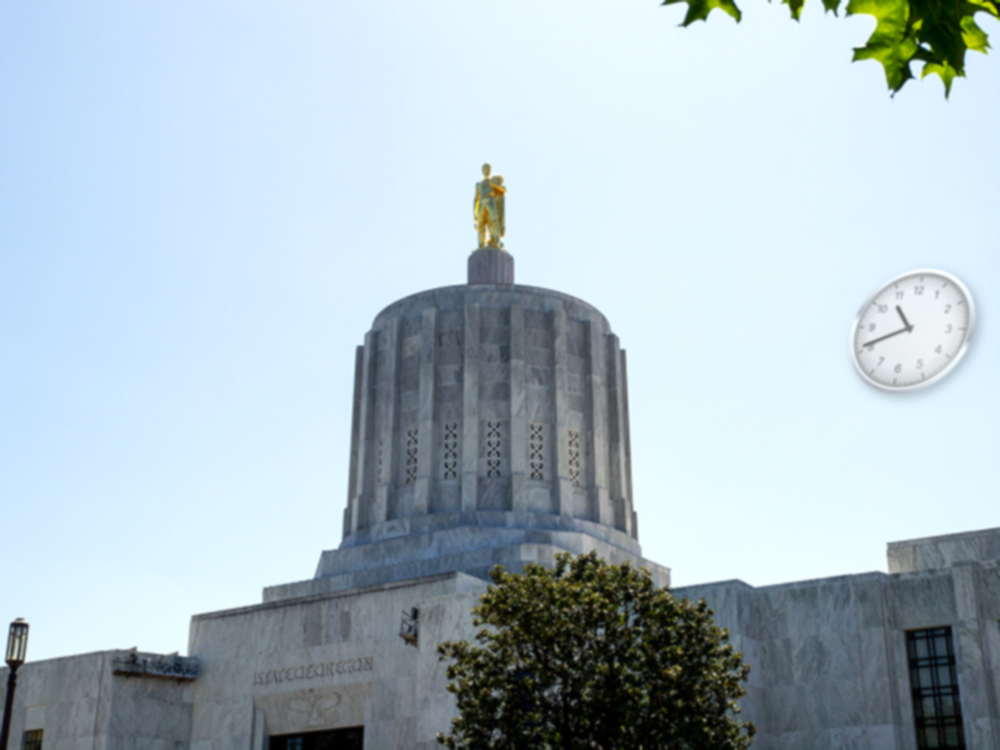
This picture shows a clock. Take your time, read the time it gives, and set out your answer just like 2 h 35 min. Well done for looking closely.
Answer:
10 h 41 min
